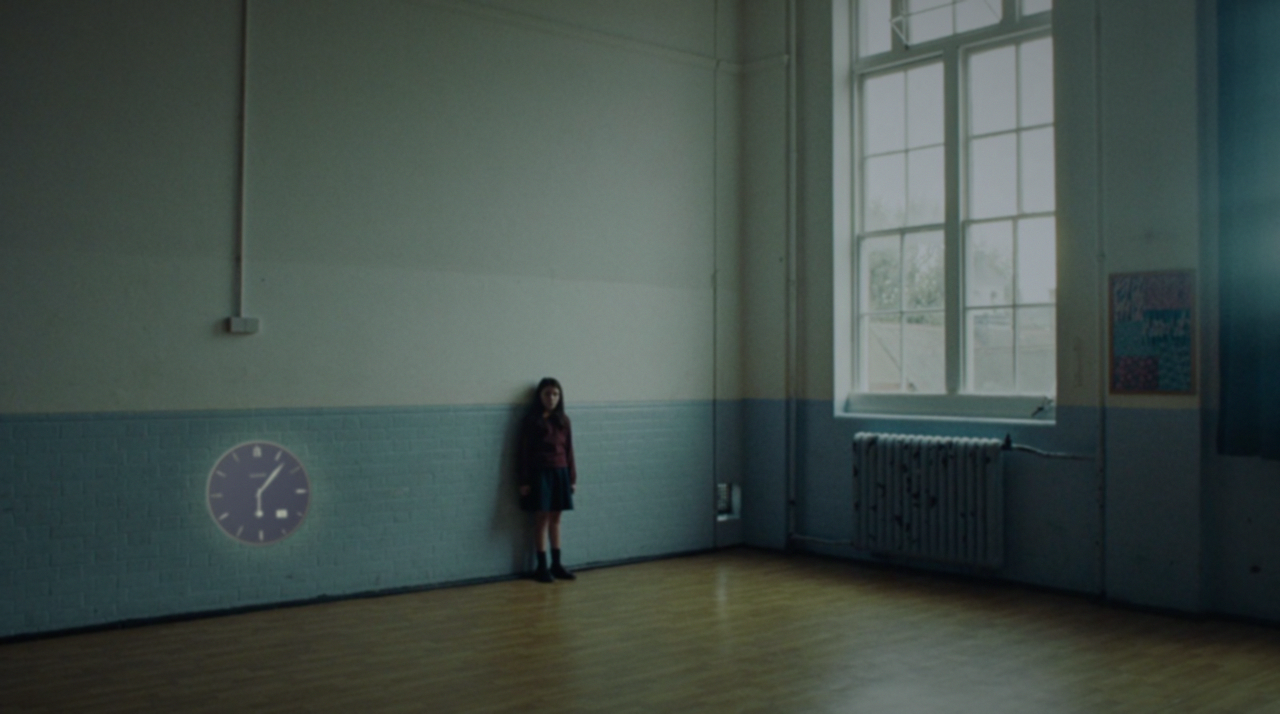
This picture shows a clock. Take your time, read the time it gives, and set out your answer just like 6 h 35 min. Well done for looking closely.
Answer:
6 h 07 min
